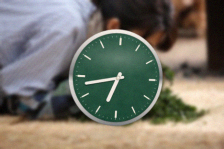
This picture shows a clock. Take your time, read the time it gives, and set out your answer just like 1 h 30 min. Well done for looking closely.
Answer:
6 h 43 min
